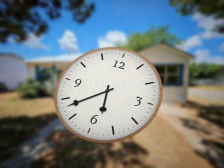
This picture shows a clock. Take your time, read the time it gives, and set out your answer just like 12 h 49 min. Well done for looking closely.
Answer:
5 h 38 min
